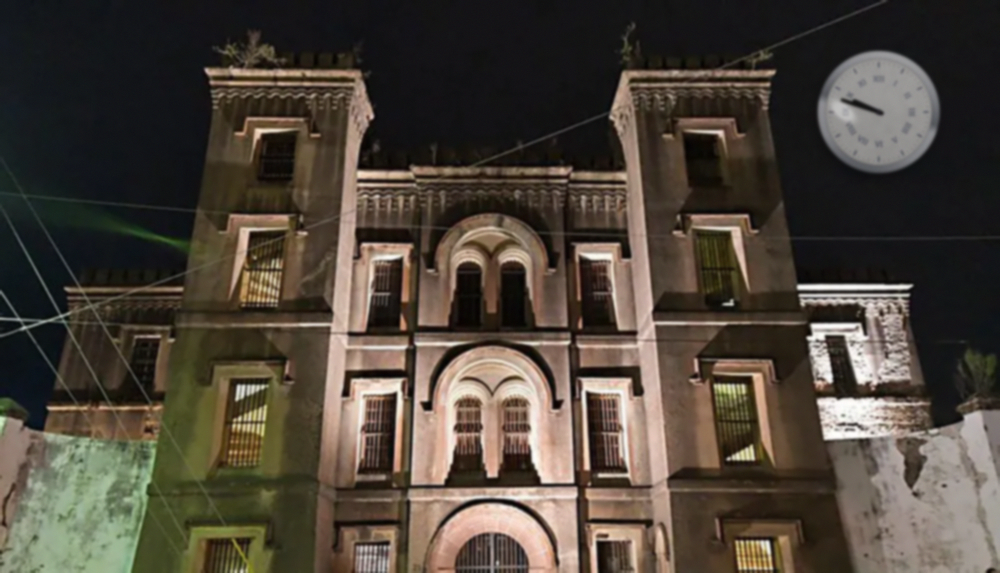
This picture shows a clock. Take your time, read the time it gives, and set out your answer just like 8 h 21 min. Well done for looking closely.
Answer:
9 h 48 min
